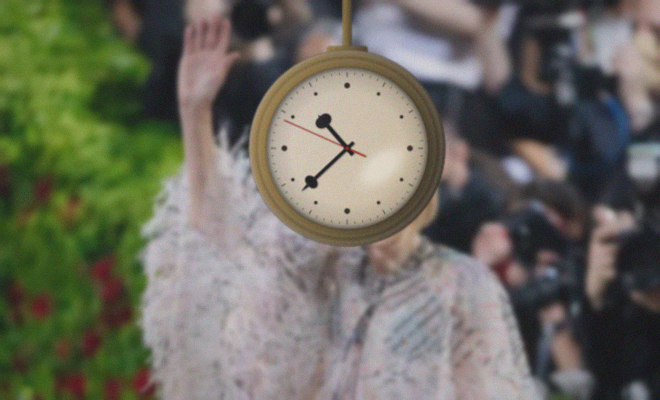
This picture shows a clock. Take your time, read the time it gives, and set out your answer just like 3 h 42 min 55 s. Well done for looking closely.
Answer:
10 h 37 min 49 s
